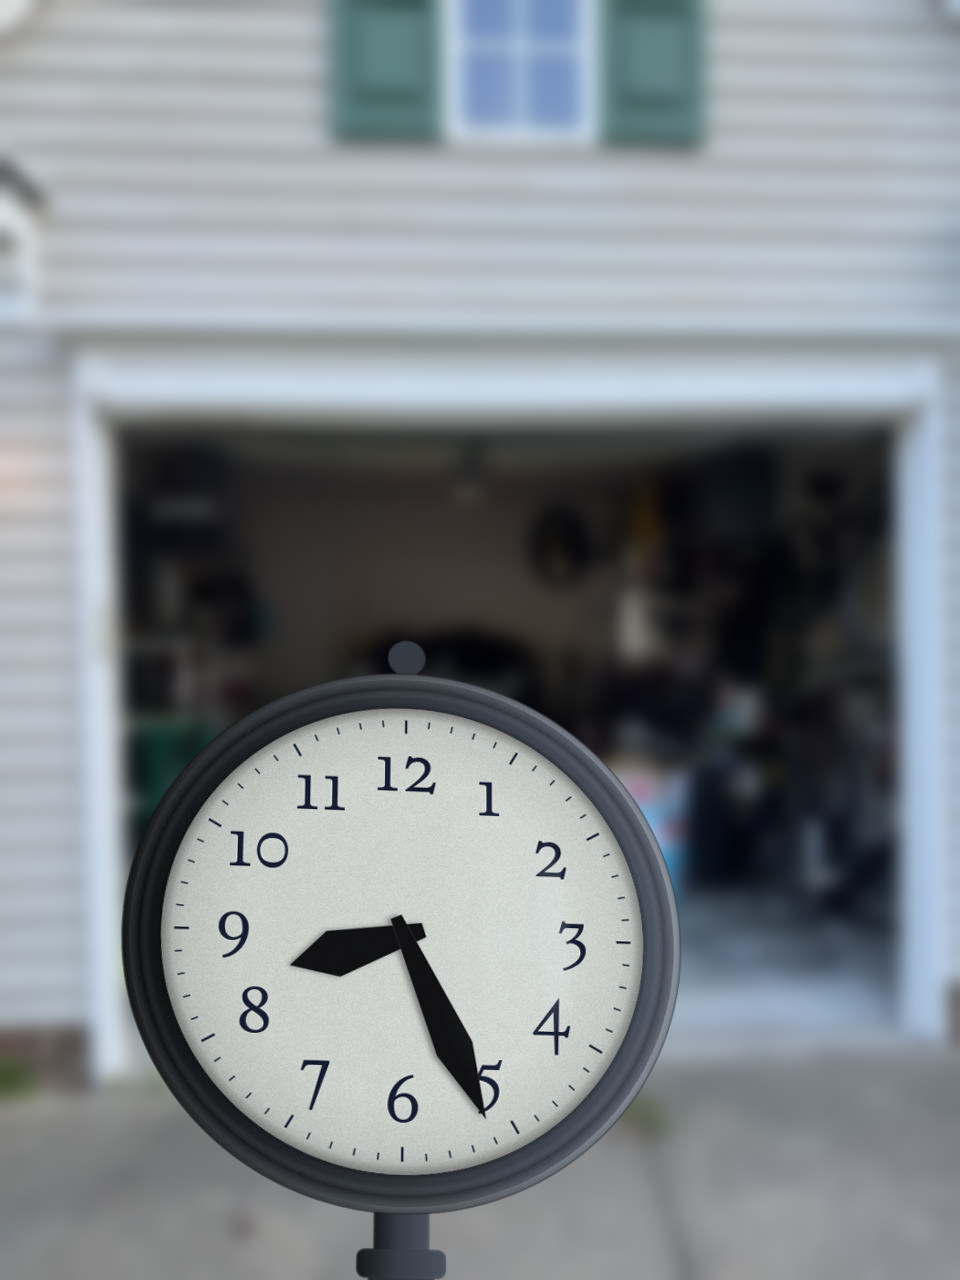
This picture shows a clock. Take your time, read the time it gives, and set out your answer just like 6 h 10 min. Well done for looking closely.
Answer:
8 h 26 min
